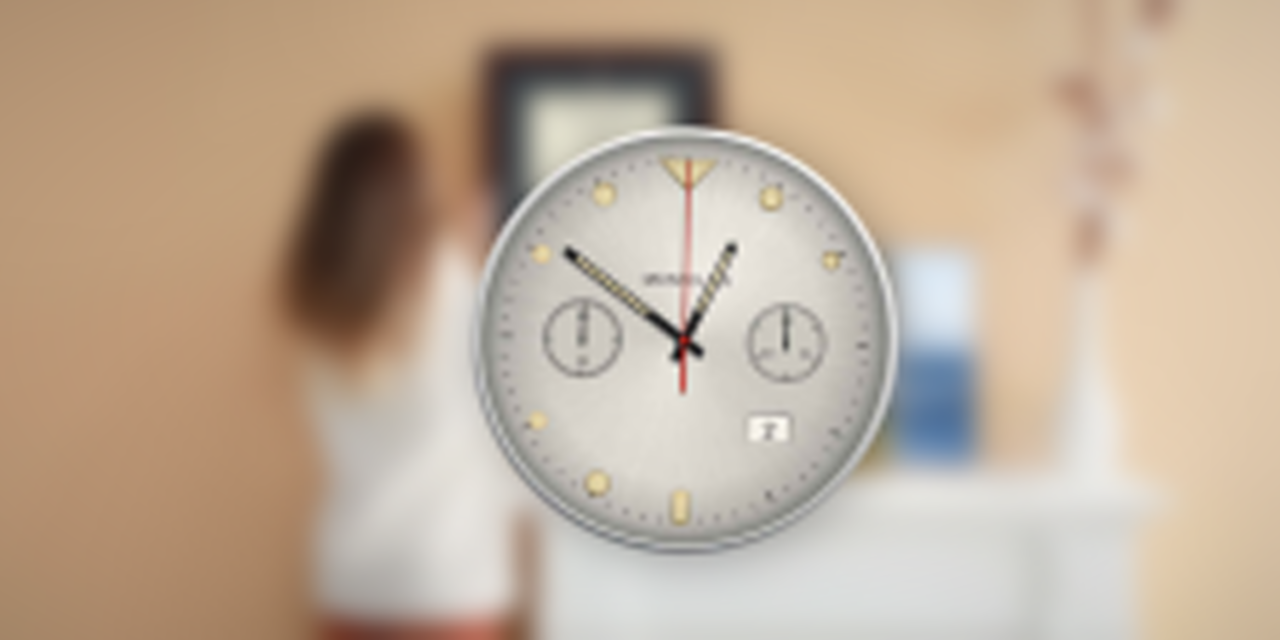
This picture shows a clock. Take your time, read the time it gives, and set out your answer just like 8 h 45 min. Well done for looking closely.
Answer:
12 h 51 min
